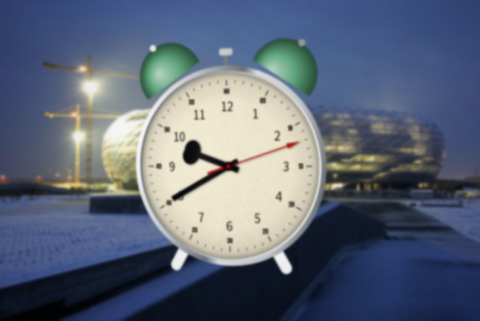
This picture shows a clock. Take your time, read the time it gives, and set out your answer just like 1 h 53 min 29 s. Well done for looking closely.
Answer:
9 h 40 min 12 s
